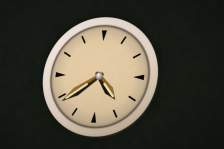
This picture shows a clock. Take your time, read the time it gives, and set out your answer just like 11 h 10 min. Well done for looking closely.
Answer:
4 h 39 min
